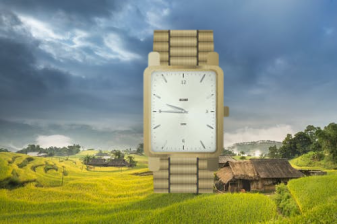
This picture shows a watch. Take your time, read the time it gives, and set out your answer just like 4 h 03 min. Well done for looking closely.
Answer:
9 h 45 min
